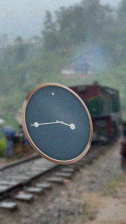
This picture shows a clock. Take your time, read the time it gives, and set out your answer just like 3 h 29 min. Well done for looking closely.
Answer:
3 h 45 min
